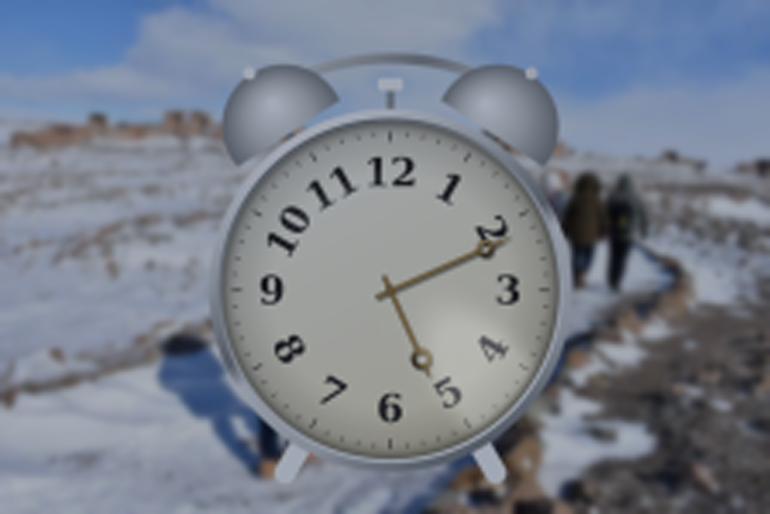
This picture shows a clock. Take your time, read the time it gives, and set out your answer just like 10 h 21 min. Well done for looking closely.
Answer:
5 h 11 min
